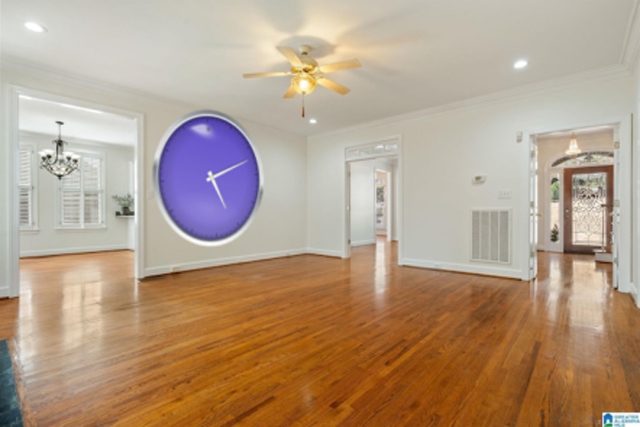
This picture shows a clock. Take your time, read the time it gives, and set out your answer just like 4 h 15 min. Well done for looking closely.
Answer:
5 h 12 min
